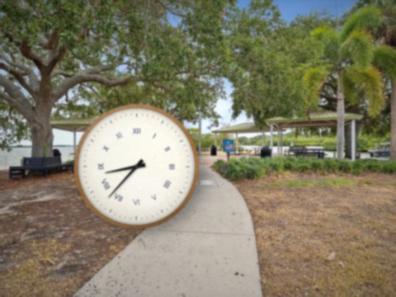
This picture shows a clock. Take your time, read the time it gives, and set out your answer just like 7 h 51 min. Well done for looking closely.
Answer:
8 h 37 min
